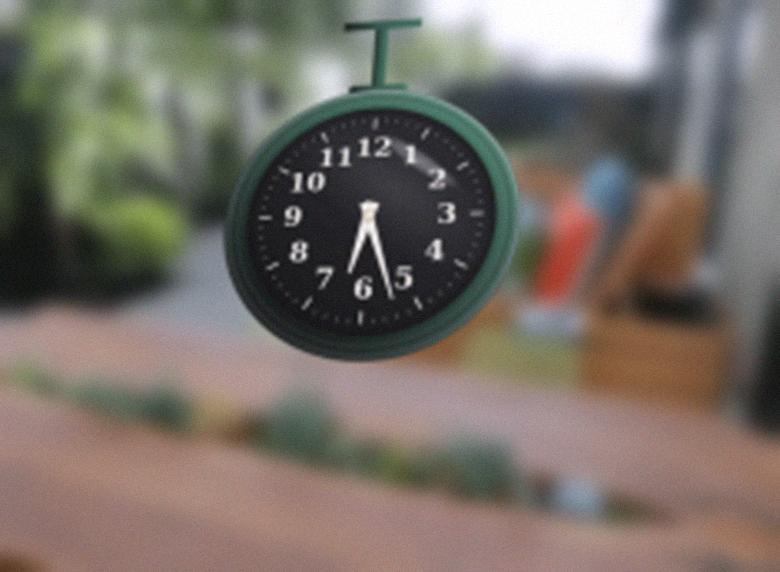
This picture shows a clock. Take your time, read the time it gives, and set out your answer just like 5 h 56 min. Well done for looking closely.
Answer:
6 h 27 min
